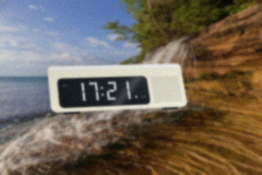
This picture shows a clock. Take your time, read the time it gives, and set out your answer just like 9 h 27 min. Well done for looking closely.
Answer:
17 h 21 min
